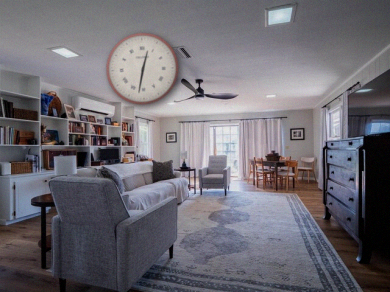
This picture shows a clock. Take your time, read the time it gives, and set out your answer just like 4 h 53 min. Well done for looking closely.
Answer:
12 h 32 min
